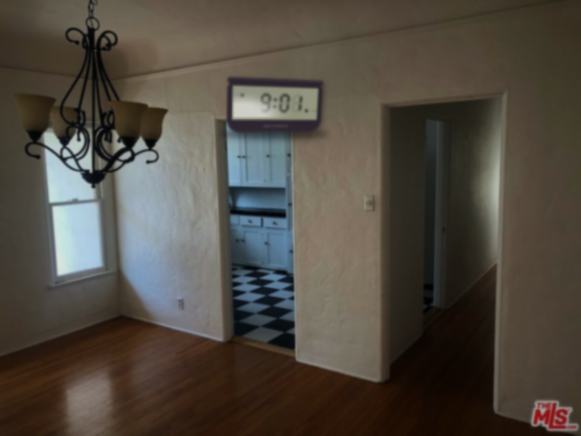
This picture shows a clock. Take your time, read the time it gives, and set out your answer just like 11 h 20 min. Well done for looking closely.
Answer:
9 h 01 min
